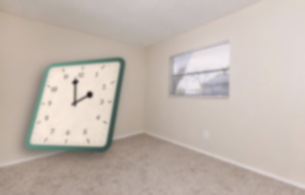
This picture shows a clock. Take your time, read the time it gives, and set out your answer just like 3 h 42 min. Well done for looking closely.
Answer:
1 h 58 min
